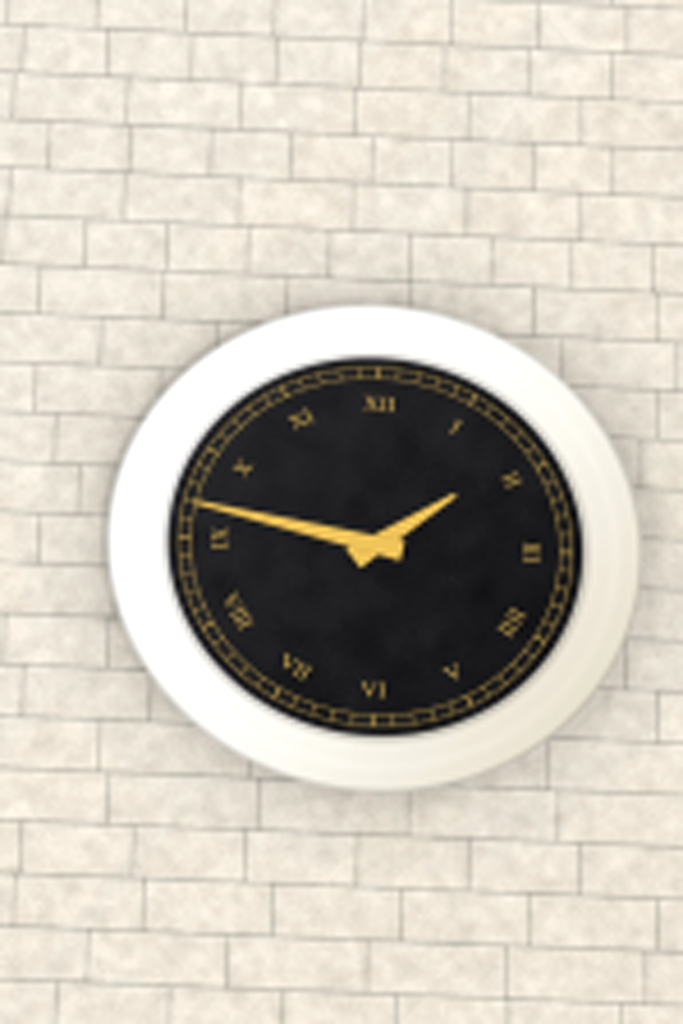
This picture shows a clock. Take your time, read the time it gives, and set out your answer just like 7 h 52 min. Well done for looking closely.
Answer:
1 h 47 min
